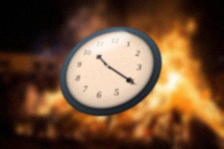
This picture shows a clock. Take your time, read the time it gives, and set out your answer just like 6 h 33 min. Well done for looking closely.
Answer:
10 h 20 min
